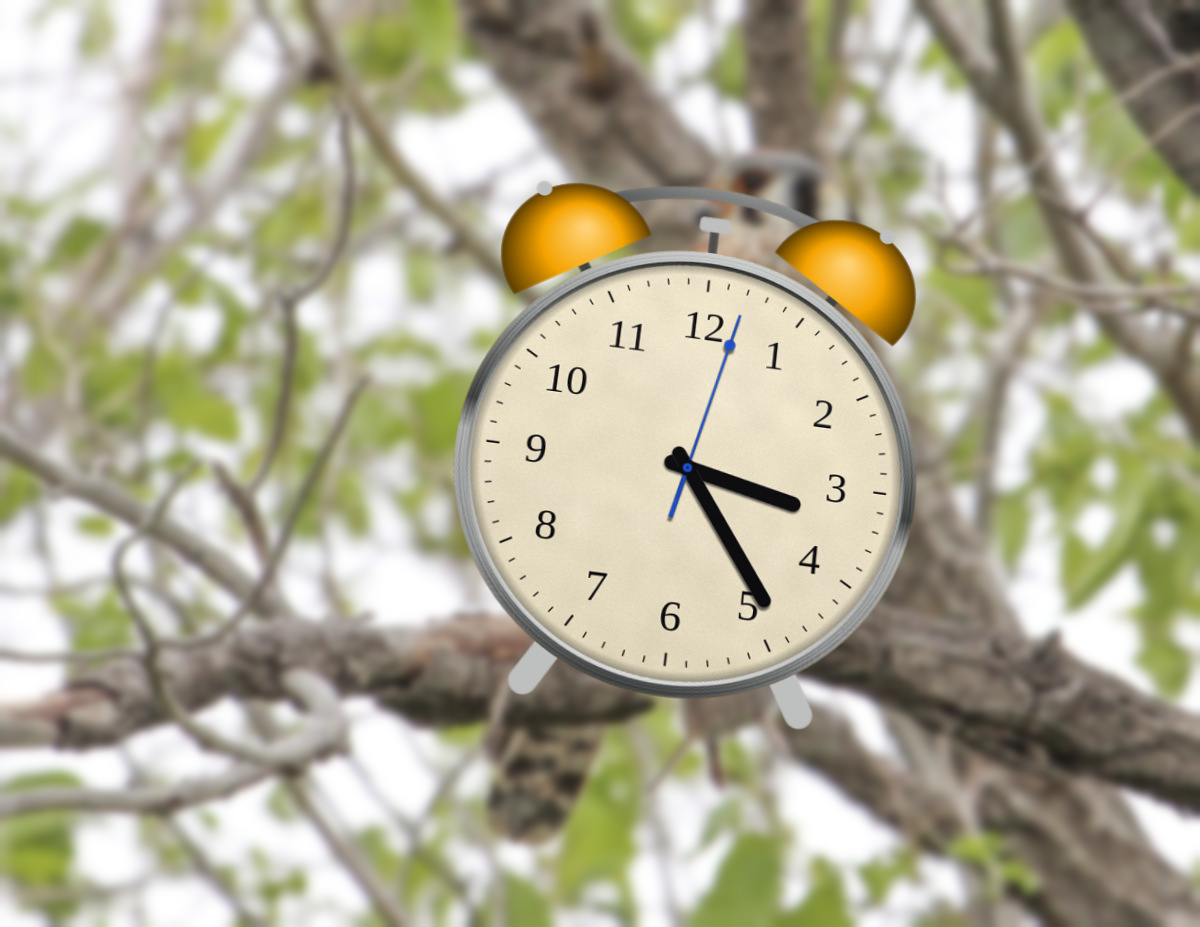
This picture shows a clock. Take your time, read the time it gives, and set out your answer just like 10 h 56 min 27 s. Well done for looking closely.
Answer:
3 h 24 min 02 s
